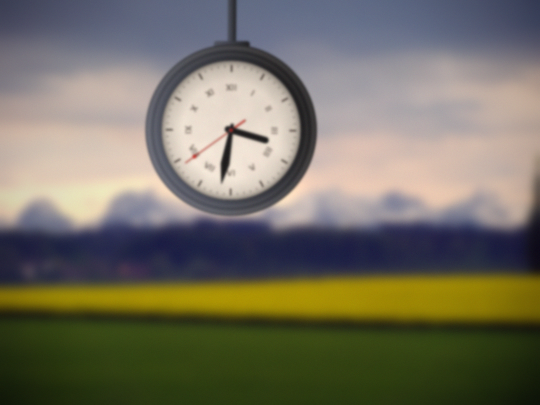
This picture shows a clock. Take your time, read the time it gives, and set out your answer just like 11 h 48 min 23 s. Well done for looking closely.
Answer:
3 h 31 min 39 s
